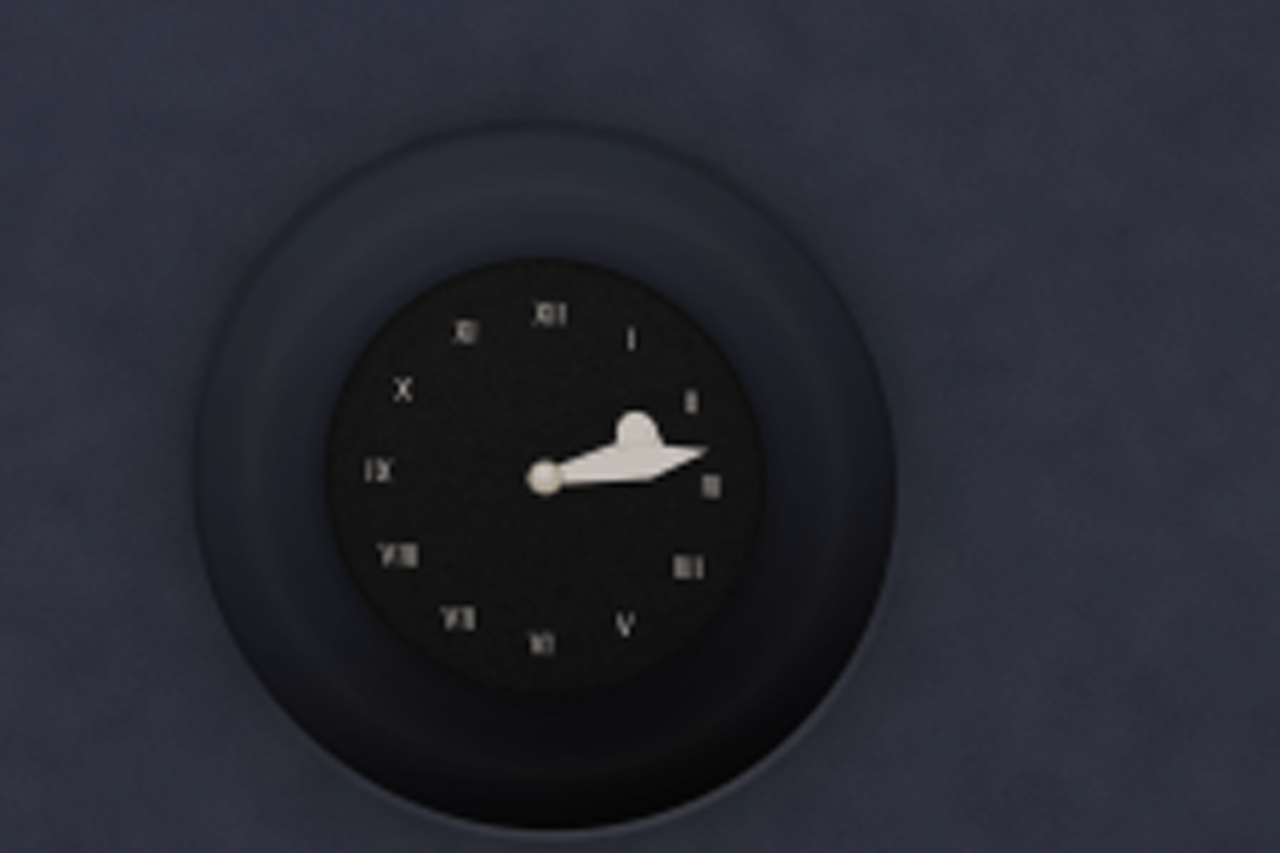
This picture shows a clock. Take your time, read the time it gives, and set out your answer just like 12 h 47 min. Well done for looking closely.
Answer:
2 h 13 min
